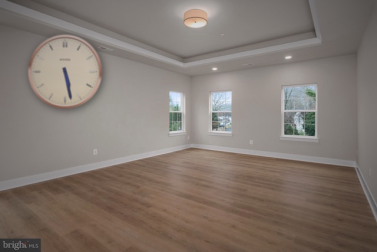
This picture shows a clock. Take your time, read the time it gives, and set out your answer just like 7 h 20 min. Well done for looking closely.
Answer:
5 h 28 min
